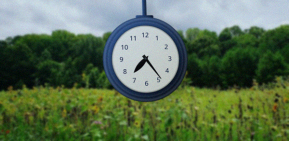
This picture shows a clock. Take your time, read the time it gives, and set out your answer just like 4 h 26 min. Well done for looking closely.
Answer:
7 h 24 min
